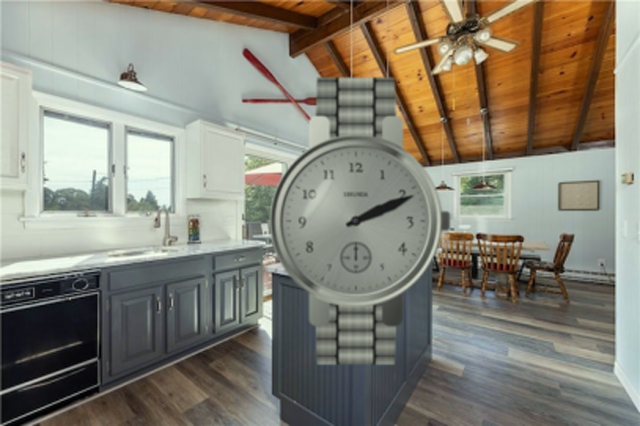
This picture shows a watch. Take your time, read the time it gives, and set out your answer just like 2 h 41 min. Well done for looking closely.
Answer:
2 h 11 min
